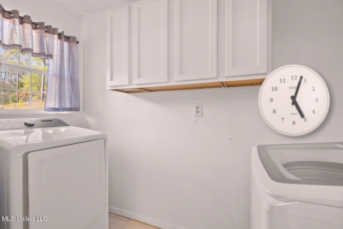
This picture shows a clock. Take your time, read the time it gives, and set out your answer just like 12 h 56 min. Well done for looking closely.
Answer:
5 h 03 min
